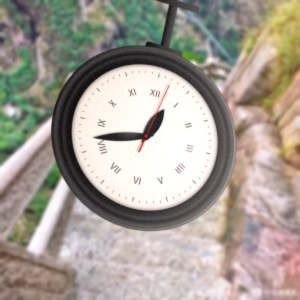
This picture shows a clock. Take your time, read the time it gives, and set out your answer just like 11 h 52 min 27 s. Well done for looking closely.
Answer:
12 h 42 min 02 s
